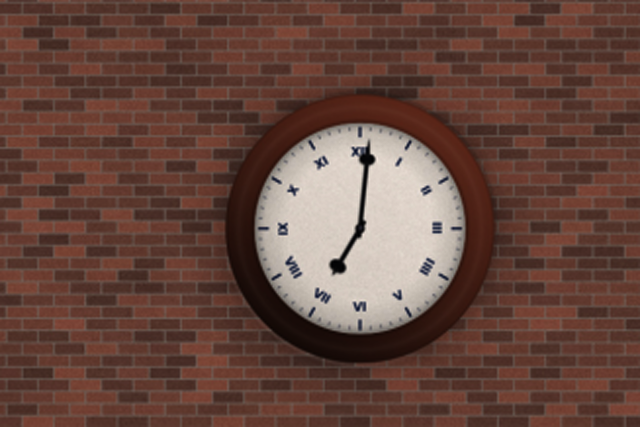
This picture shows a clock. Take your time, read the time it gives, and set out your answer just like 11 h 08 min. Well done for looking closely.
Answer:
7 h 01 min
